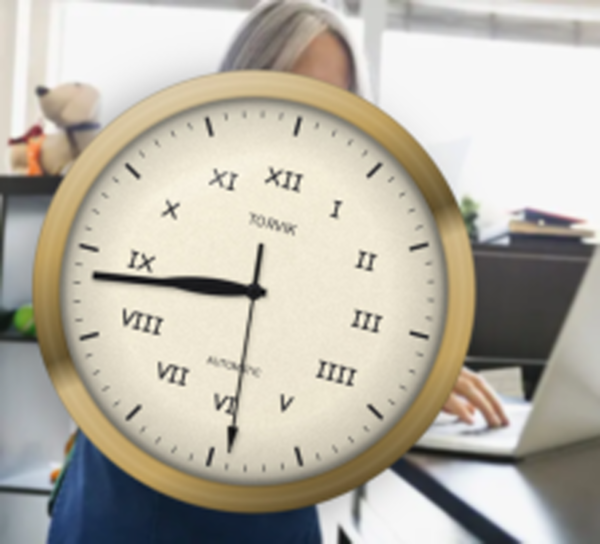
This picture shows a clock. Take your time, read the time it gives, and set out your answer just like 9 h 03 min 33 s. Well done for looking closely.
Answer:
8 h 43 min 29 s
